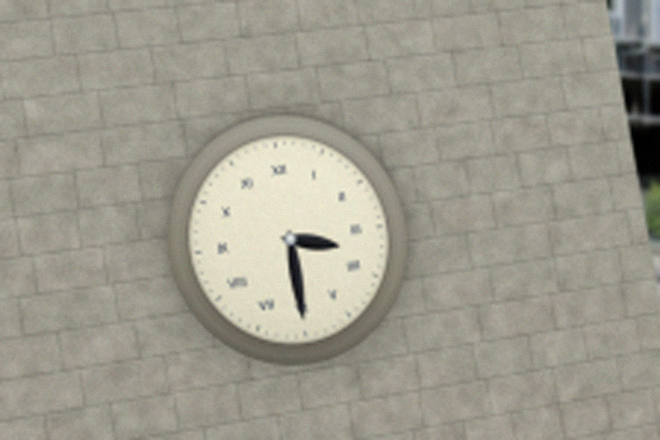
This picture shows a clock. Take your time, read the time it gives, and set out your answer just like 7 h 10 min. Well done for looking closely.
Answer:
3 h 30 min
